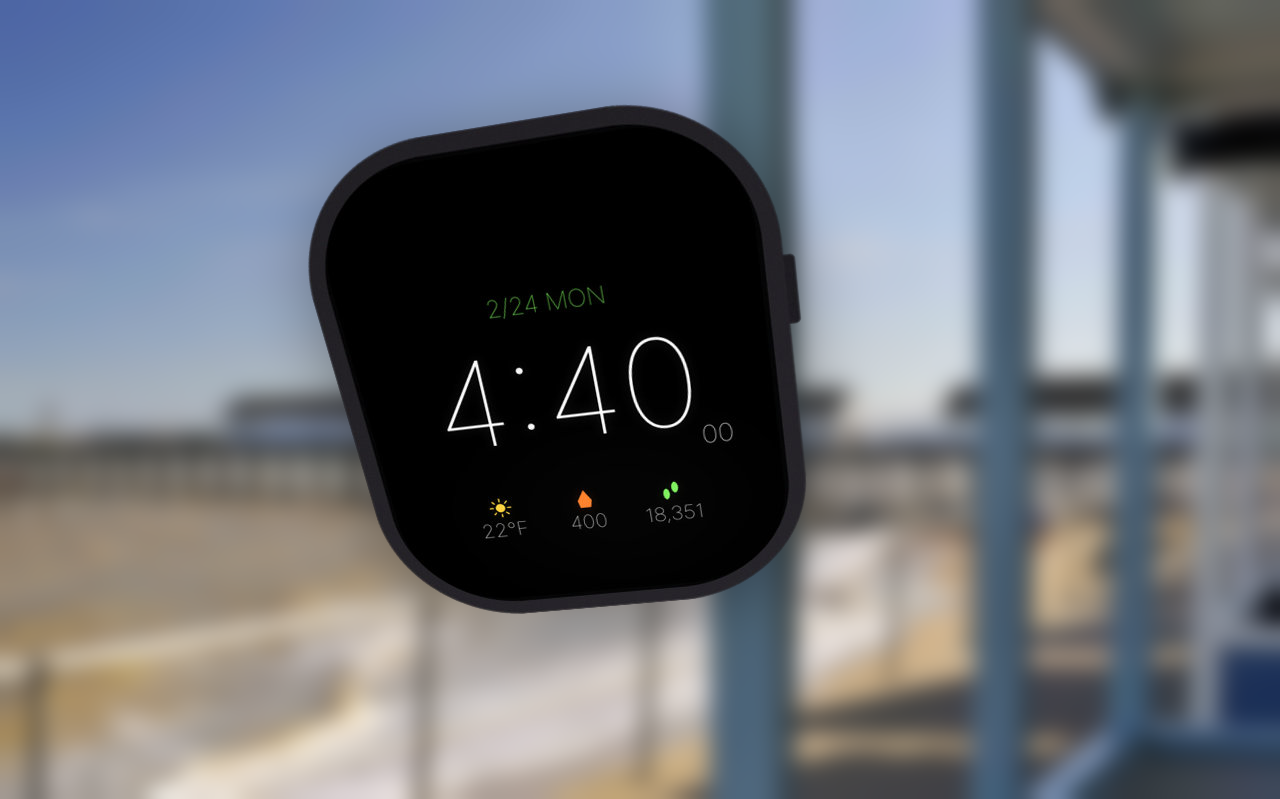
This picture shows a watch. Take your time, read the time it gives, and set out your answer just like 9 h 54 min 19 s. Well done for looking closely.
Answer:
4 h 40 min 00 s
